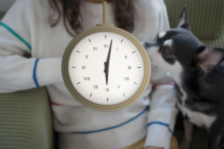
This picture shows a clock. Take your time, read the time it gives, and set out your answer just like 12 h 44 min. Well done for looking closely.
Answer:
6 h 02 min
